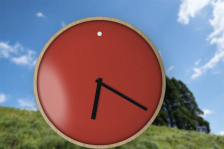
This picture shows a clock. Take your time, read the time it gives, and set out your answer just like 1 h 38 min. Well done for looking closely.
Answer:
6 h 20 min
